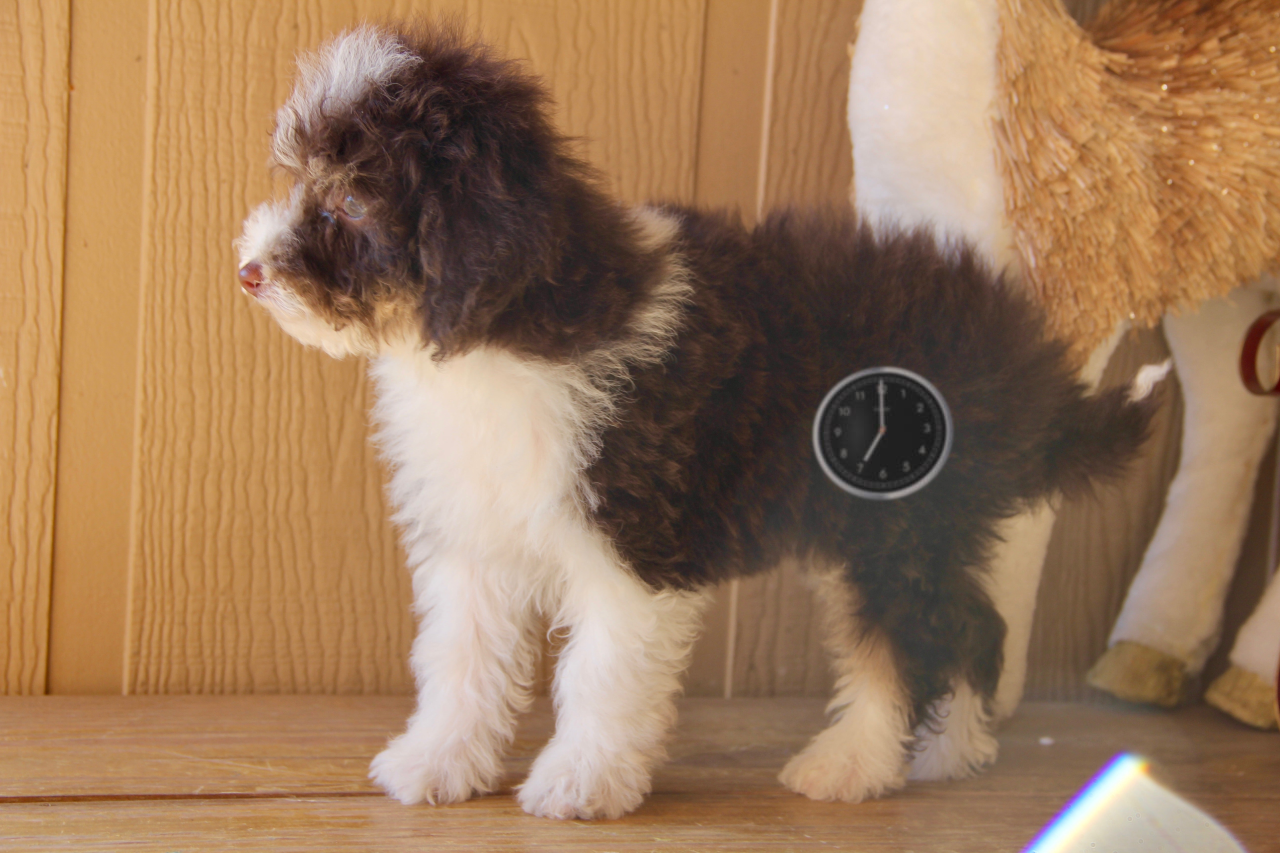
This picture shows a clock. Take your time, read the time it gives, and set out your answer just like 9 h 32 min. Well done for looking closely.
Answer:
7 h 00 min
